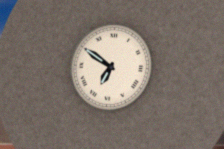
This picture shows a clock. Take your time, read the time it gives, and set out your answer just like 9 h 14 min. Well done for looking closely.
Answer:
6 h 50 min
